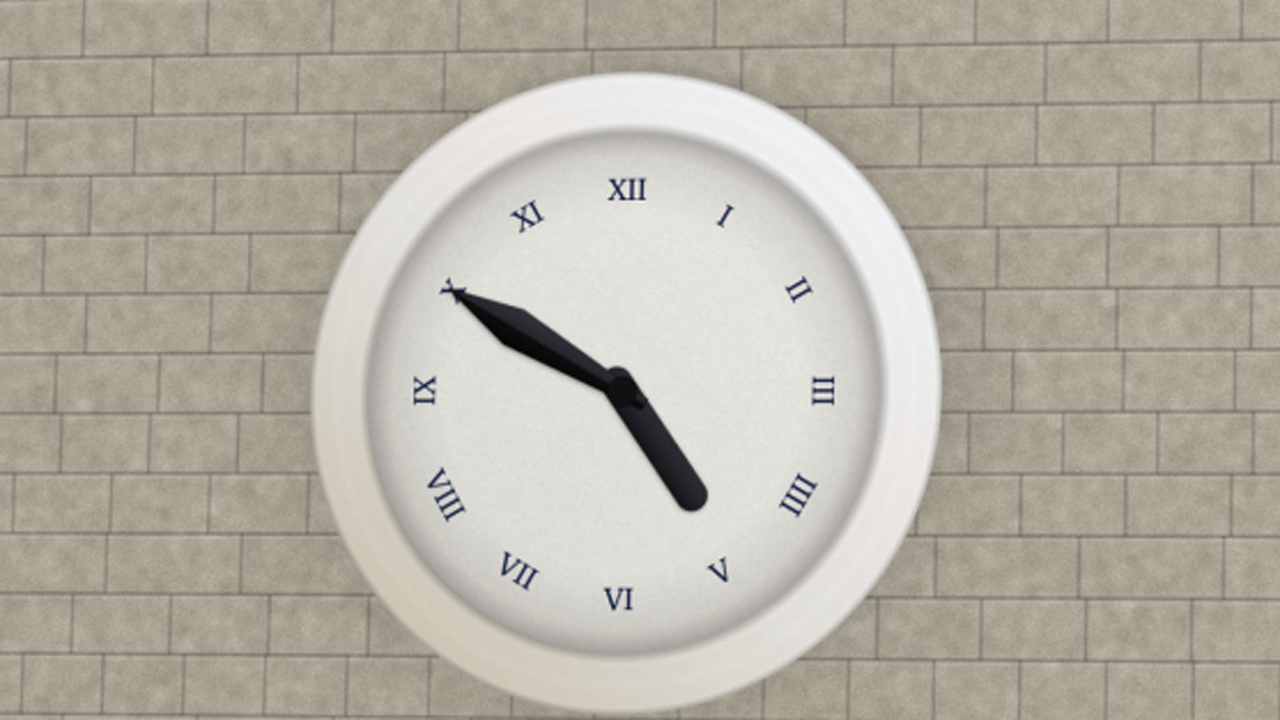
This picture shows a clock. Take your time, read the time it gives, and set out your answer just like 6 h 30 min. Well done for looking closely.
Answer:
4 h 50 min
